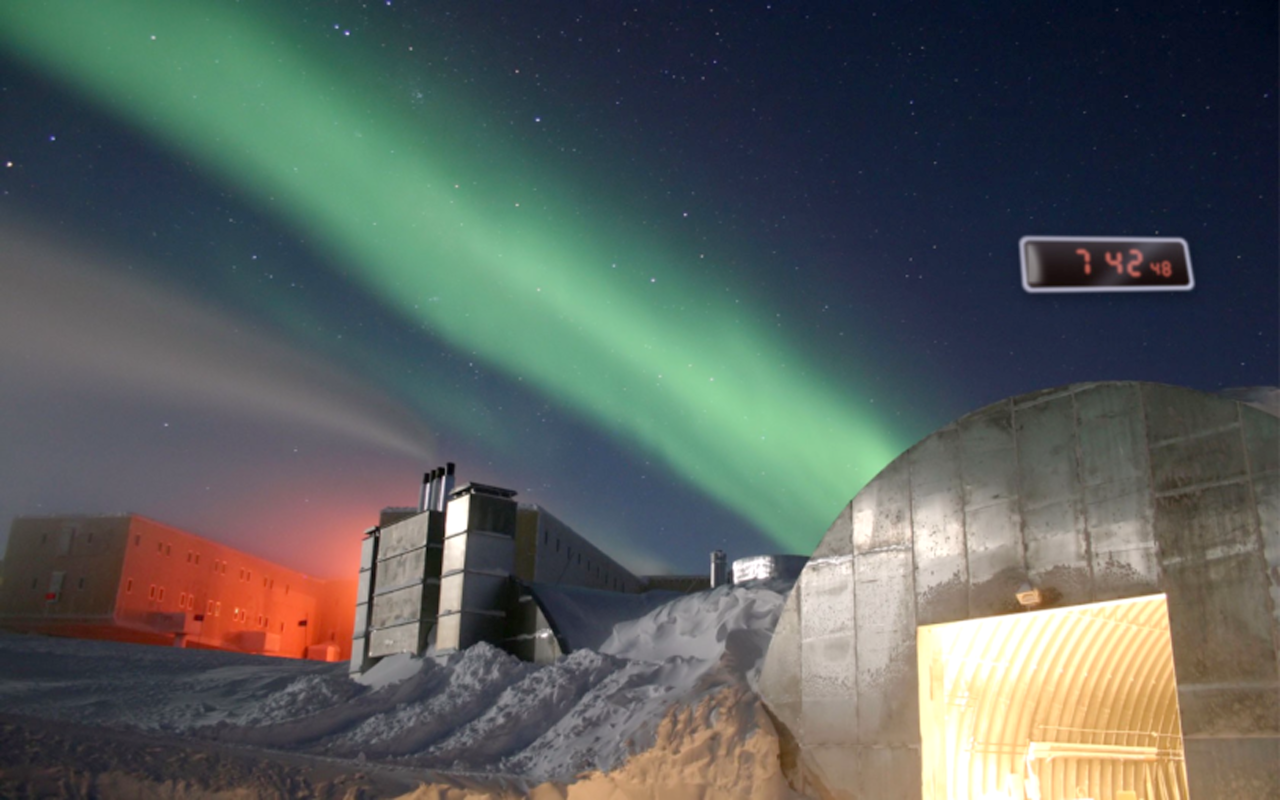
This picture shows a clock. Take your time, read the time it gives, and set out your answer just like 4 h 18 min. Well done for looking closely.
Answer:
7 h 42 min
